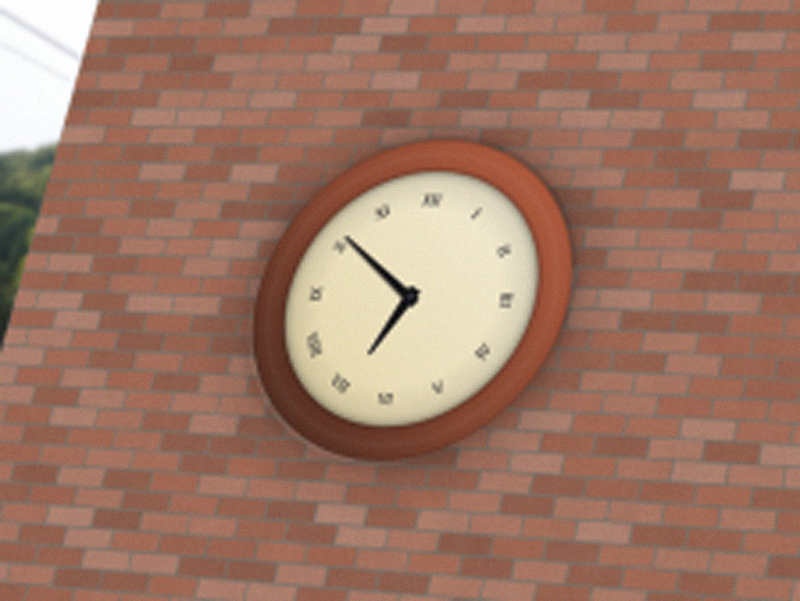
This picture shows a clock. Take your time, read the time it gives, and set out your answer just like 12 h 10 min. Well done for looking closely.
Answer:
6 h 51 min
